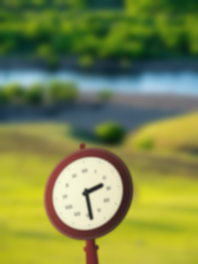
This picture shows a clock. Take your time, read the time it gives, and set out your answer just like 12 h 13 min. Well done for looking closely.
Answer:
2 h 29 min
